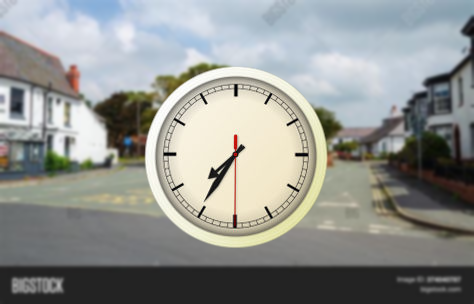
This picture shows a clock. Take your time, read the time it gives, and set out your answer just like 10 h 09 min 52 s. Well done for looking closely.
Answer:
7 h 35 min 30 s
